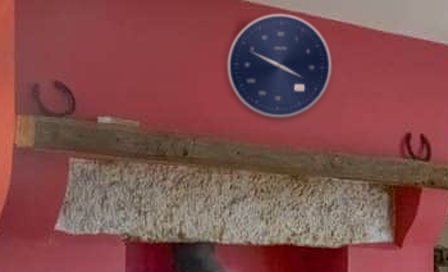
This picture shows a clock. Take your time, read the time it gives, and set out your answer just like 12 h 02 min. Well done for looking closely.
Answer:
3 h 49 min
